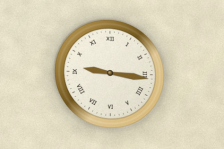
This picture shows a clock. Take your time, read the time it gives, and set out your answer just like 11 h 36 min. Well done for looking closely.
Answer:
9 h 16 min
